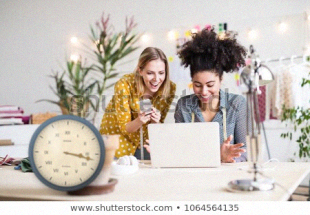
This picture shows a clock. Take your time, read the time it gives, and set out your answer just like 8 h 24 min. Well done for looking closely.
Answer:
3 h 17 min
